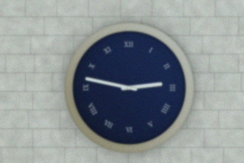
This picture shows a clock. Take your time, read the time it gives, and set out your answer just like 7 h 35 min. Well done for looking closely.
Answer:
2 h 47 min
